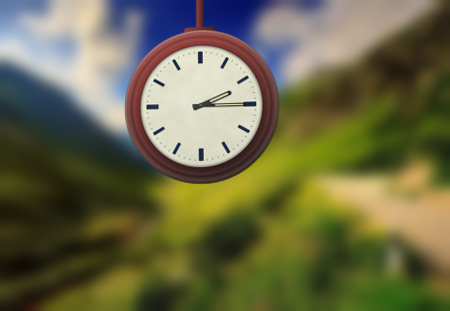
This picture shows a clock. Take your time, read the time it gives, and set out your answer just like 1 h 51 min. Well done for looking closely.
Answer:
2 h 15 min
